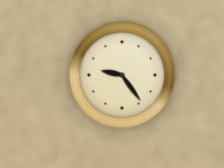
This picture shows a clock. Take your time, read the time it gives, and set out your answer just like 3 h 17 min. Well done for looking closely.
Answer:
9 h 24 min
